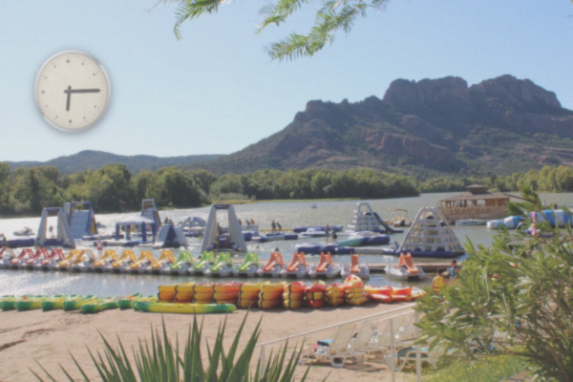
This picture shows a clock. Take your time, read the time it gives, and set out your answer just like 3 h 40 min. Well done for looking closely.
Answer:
6 h 15 min
